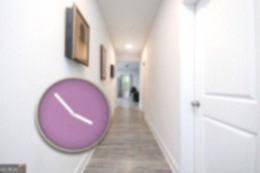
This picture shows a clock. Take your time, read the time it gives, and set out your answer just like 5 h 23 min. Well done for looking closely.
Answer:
3 h 53 min
